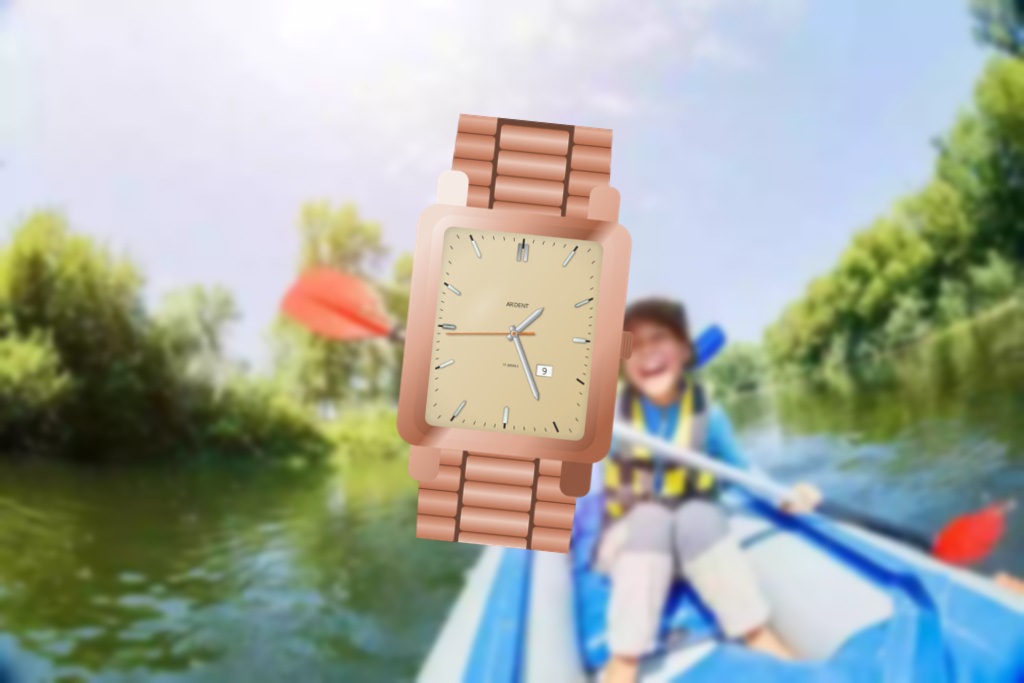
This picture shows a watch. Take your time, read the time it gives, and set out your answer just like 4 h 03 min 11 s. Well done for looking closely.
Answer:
1 h 25 min 44 s
